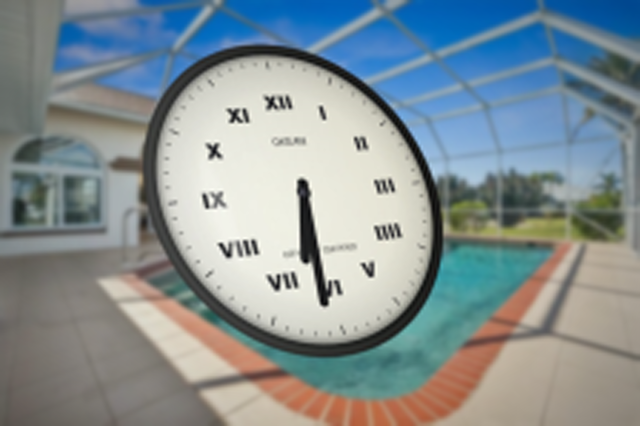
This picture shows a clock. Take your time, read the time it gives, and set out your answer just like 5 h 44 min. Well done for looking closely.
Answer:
6 h 31 min
